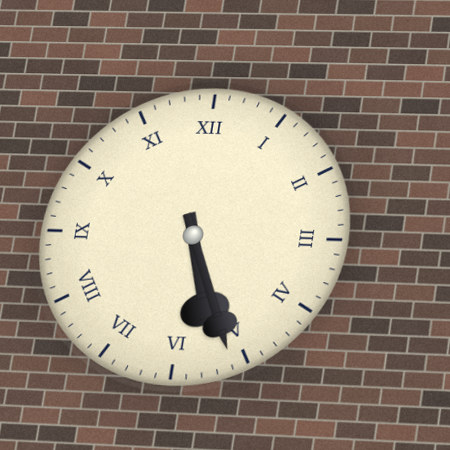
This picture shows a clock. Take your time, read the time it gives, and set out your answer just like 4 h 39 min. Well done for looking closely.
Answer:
5 h 26 min
